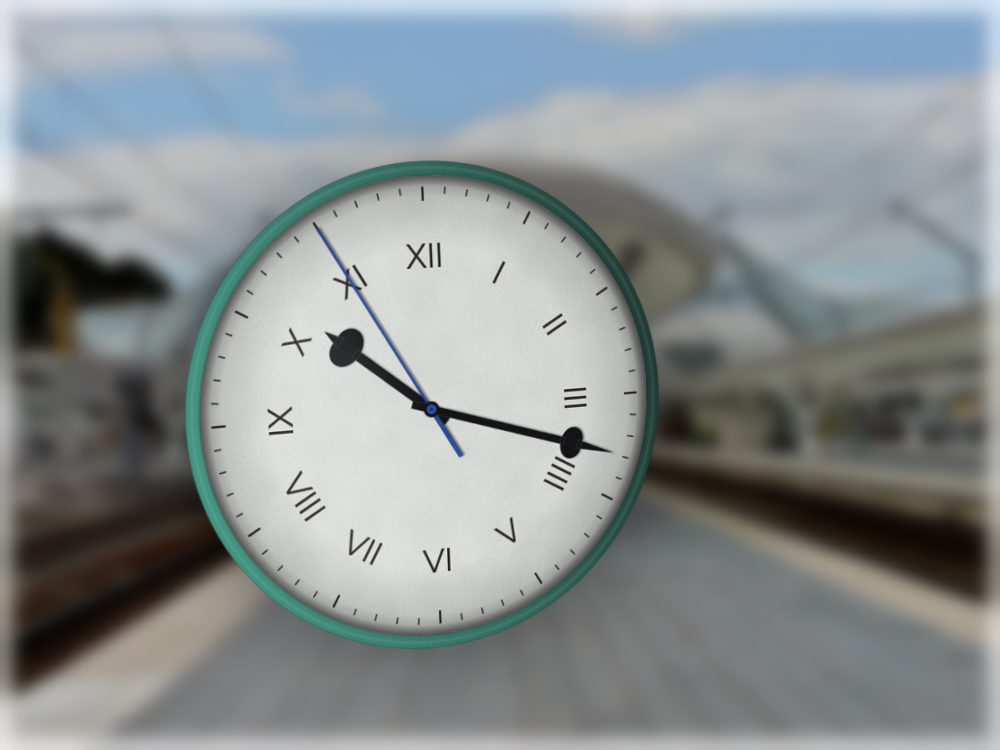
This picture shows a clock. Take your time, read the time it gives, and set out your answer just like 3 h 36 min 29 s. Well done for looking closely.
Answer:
10 h 17 min 55 s
